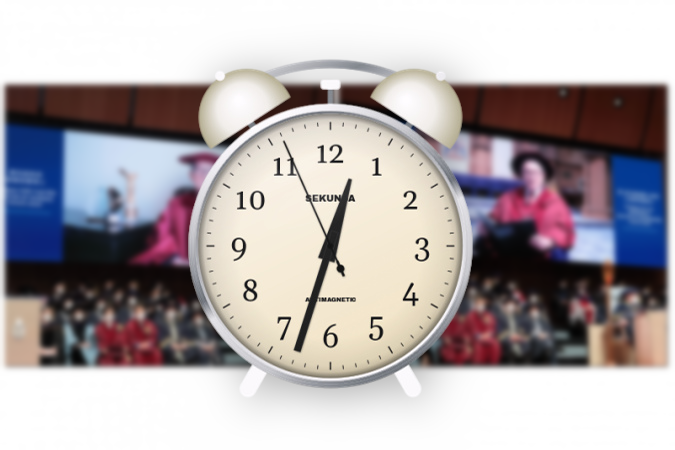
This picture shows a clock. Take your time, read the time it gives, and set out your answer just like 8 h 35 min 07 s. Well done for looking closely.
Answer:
12 h 32 min 56 s
